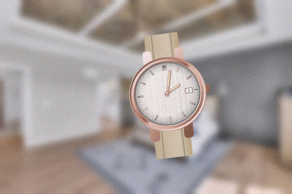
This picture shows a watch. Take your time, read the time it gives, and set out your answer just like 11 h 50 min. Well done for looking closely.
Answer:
2 h 02 min
